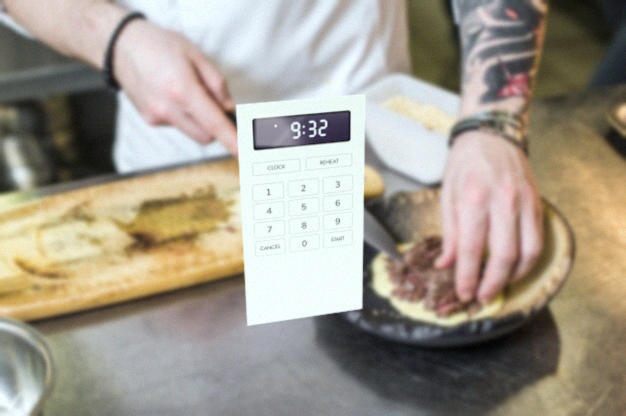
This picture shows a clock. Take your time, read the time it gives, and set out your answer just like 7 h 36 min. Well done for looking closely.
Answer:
9 h 32 min
